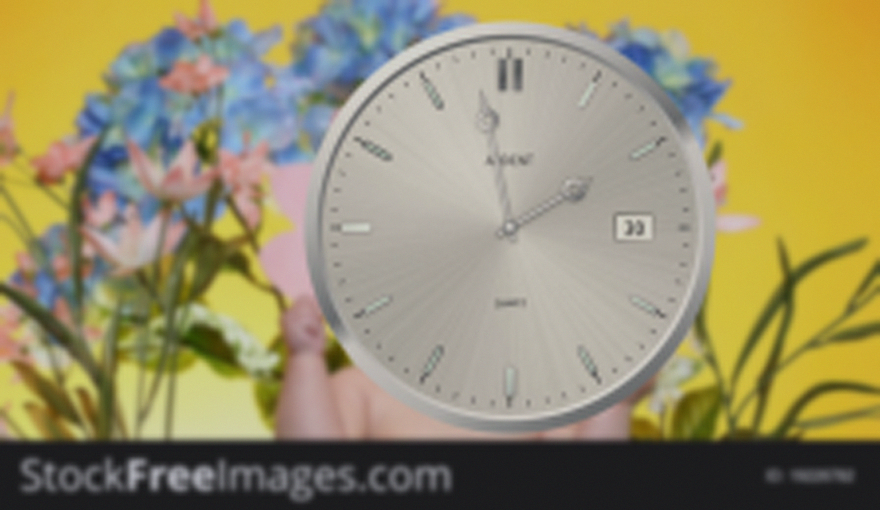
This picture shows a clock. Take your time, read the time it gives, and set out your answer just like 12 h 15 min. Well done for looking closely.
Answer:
1 h 58 min
